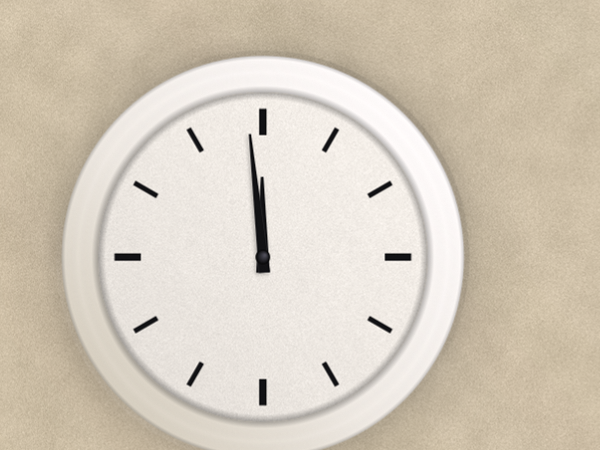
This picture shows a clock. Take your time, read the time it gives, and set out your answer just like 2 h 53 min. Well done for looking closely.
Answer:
11 h 59 min
